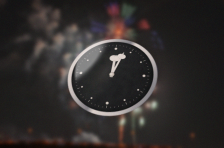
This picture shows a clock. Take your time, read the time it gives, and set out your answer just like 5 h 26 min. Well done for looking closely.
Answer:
12 h 03 min
